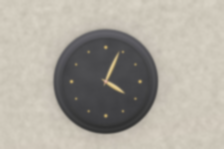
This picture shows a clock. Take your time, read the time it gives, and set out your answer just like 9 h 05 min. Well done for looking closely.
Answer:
4 h 04 min
